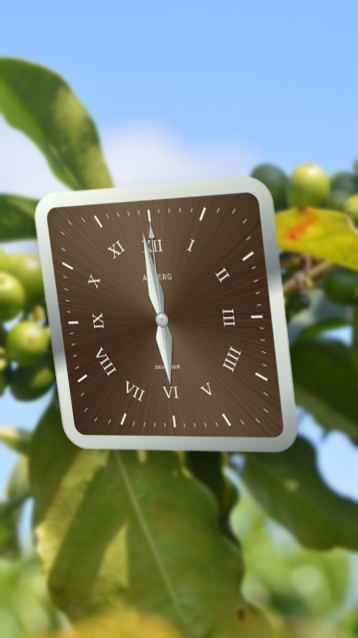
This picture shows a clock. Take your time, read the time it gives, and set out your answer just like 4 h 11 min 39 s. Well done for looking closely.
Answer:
5 h 59 min 00 s
